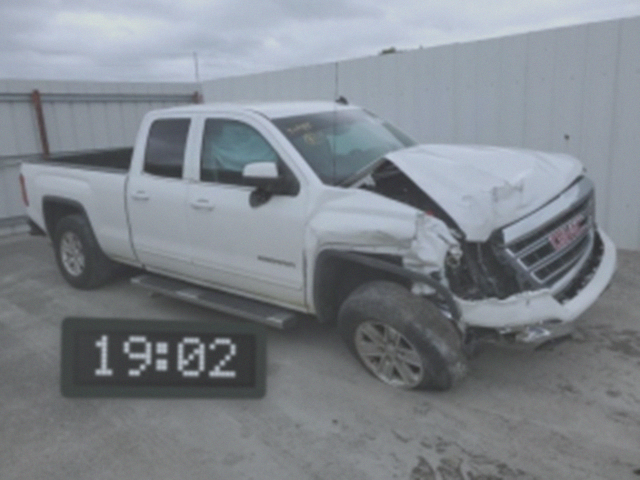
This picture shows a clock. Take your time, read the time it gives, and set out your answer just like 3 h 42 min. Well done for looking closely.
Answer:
19 h 02 min
